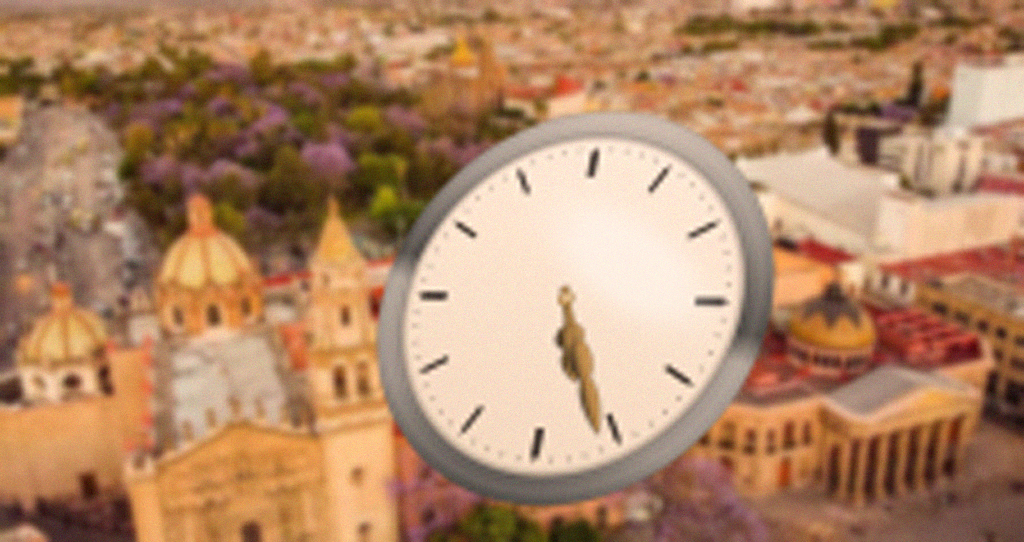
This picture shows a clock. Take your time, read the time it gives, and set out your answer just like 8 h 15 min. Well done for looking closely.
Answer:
5 h 26 min
